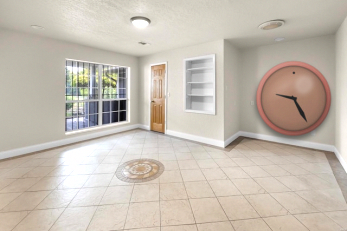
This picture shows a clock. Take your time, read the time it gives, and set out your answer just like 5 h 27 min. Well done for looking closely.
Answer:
9 h 25 min
